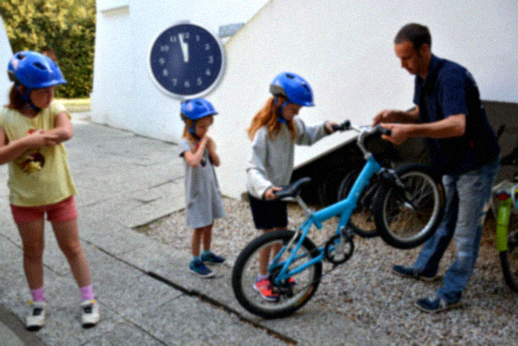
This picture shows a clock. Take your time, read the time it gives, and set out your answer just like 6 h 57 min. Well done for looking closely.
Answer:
11 h 58 min
